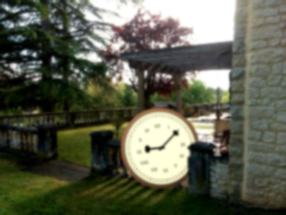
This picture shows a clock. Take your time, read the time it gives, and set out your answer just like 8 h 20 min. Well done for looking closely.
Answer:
9 h 09 min
